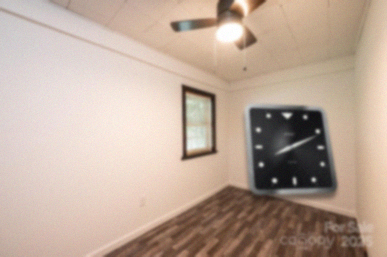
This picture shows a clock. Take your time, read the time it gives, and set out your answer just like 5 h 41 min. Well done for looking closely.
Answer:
8 h 11 min
